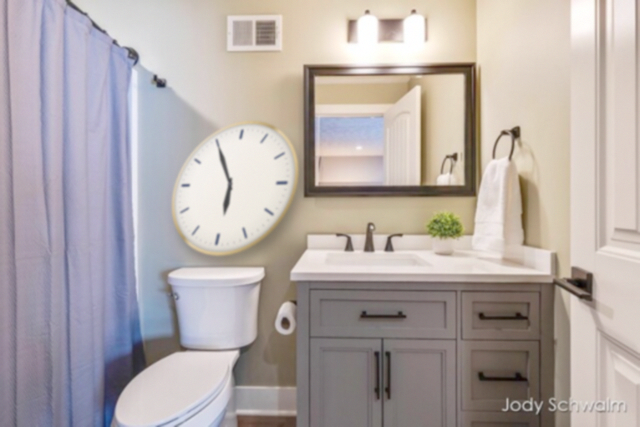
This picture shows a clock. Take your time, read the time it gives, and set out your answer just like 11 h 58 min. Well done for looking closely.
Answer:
5 h 55 min
